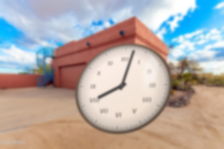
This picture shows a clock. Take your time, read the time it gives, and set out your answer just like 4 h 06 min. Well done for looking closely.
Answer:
8 h 02 min
